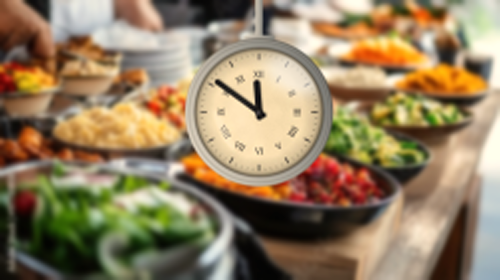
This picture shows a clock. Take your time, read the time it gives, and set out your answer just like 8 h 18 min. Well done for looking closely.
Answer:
11 h 51 min
